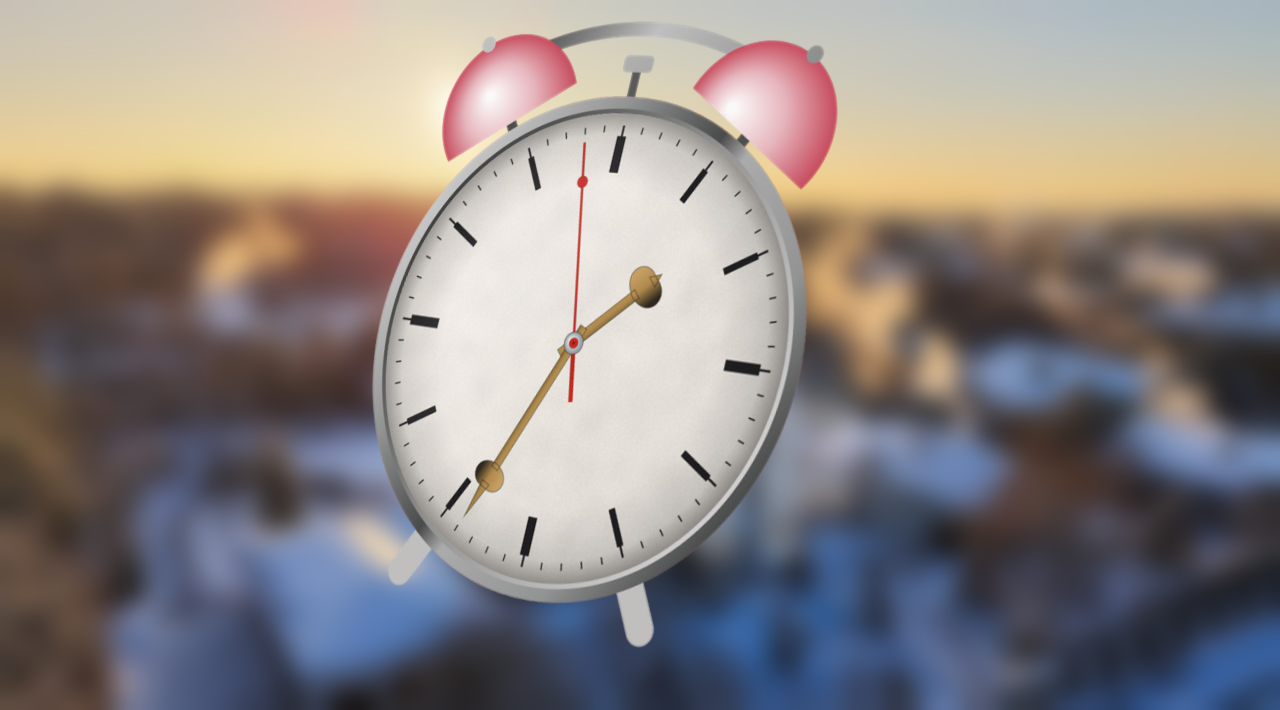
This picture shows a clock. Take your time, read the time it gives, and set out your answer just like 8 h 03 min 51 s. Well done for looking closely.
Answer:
1 h 33 min 58 s
